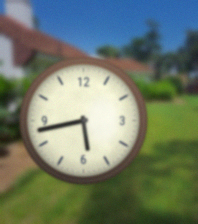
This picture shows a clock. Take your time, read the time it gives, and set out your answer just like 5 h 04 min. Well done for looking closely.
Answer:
5 h 43 min
